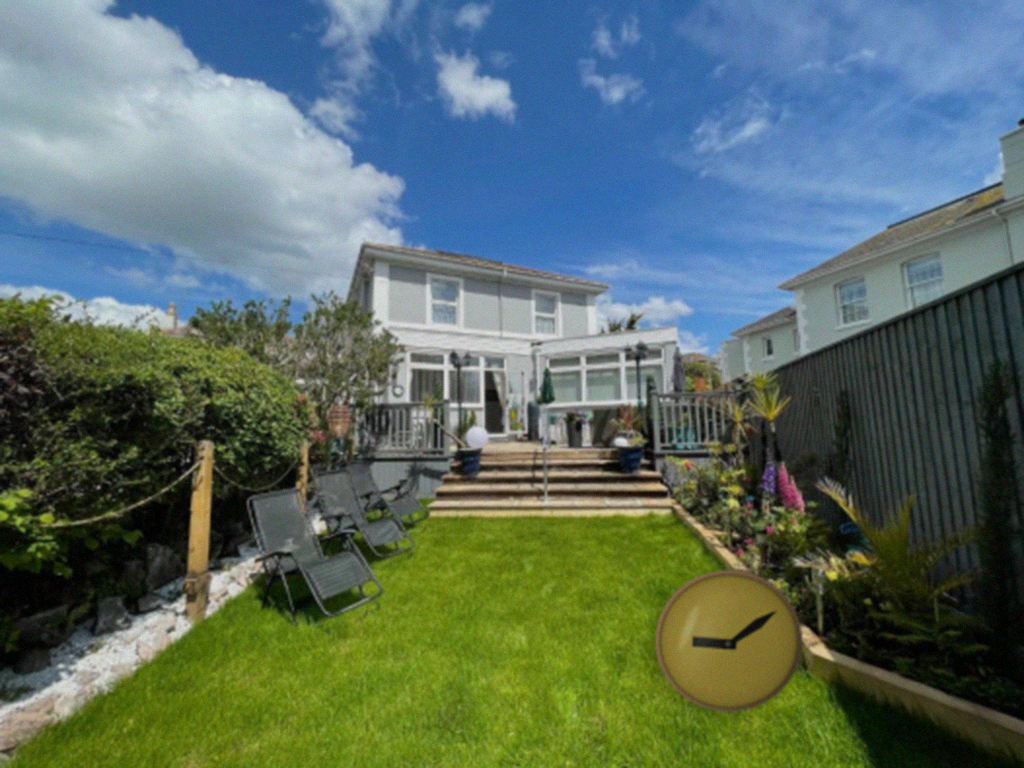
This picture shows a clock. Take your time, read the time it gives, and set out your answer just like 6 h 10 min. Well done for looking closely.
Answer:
9 h 09 min
